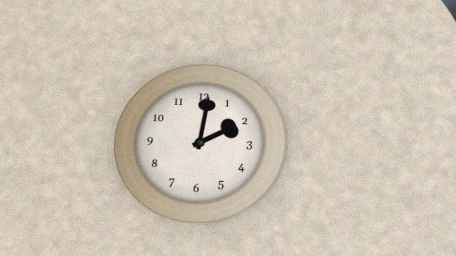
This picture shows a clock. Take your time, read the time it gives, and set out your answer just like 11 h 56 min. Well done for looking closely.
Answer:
2 h 01 min
